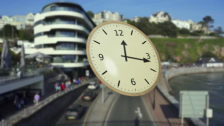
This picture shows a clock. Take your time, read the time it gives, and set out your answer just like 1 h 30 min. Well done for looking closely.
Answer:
12 h 17 min
